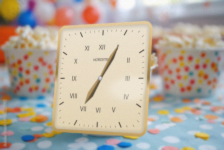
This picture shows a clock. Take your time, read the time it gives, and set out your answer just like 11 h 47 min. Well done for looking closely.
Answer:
7 h 05 min
